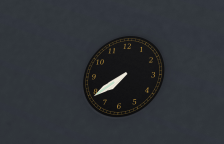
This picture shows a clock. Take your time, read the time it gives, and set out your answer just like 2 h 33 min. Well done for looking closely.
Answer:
7 h 39 min
